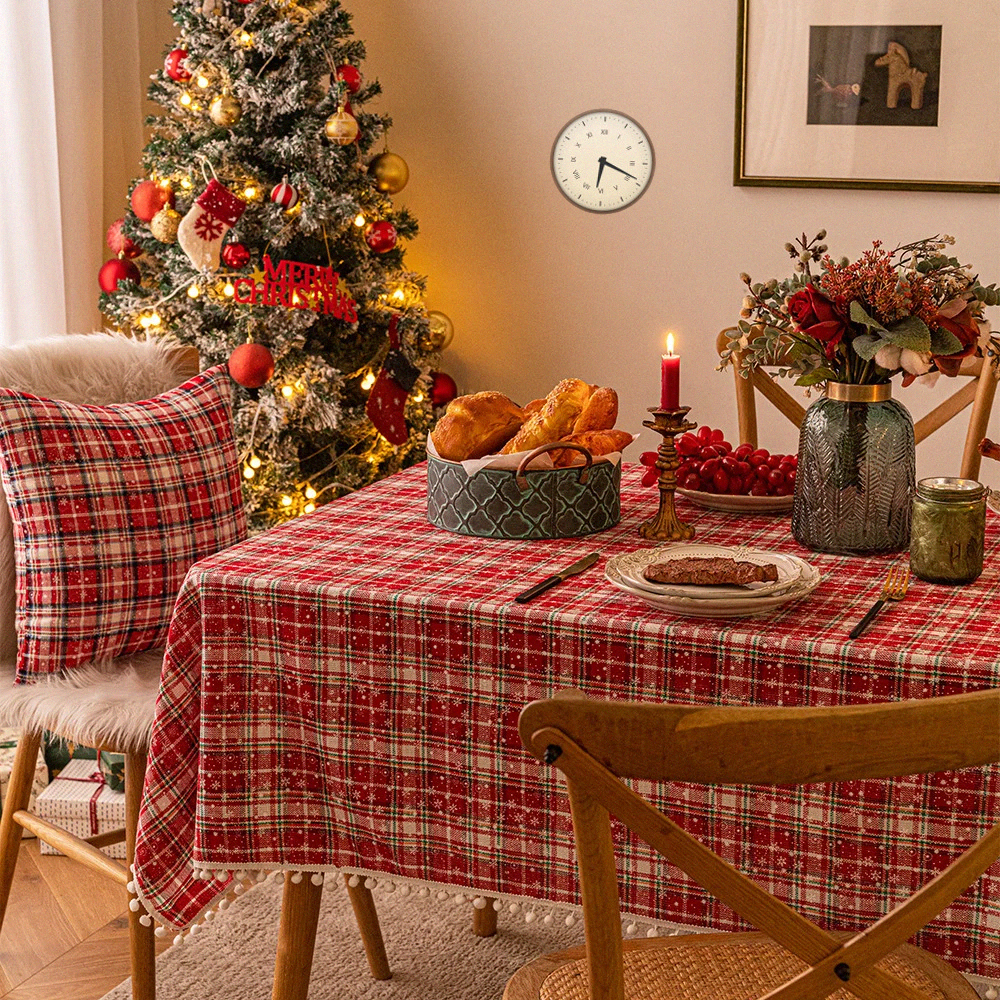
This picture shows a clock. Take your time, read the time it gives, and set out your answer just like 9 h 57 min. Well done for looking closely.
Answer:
6 h 19 min
